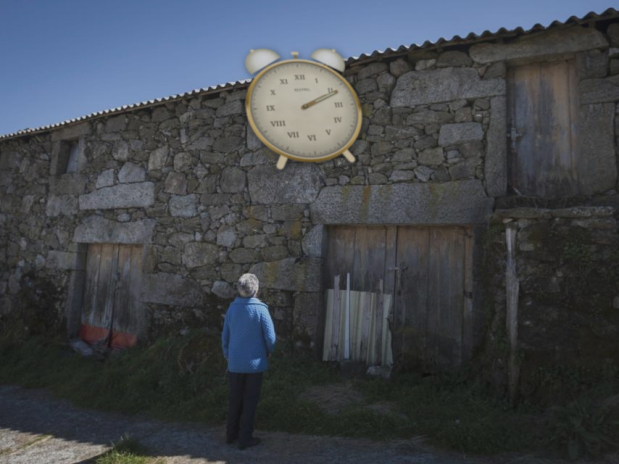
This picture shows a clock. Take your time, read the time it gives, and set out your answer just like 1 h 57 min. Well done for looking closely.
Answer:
2 h 11 min
